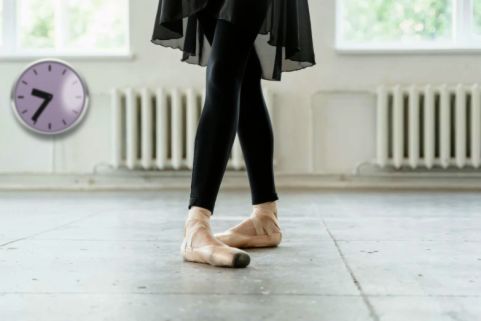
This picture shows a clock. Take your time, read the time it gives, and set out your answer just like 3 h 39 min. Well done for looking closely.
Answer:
9 h 36 min
